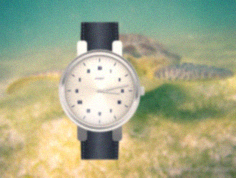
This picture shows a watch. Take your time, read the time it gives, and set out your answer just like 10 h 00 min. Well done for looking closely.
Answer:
3 h 13 min
